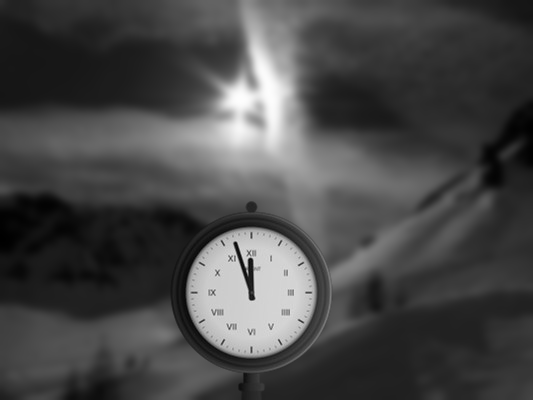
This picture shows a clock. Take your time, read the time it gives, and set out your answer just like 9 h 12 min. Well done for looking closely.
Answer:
11 h 57 min
